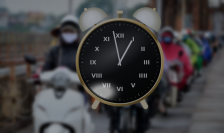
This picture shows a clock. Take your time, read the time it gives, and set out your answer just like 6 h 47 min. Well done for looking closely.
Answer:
12 h 58 min
